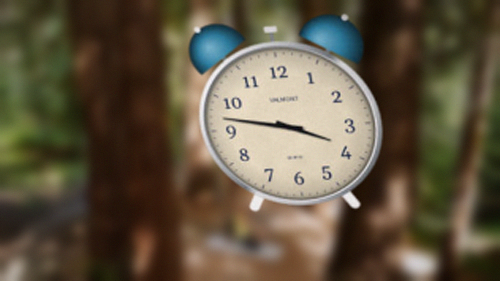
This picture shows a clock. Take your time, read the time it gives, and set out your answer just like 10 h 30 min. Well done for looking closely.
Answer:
3 h 47 min
